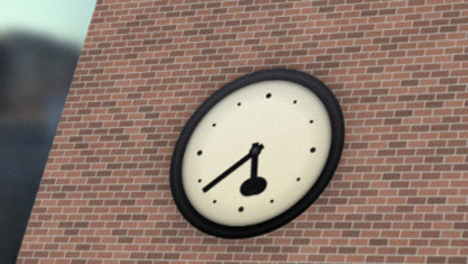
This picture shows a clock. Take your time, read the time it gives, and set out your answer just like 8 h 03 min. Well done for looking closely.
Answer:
5 h 38 min
